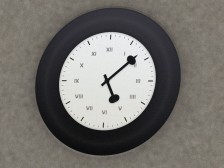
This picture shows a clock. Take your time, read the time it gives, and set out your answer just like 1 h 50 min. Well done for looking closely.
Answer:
5 h 08 min
